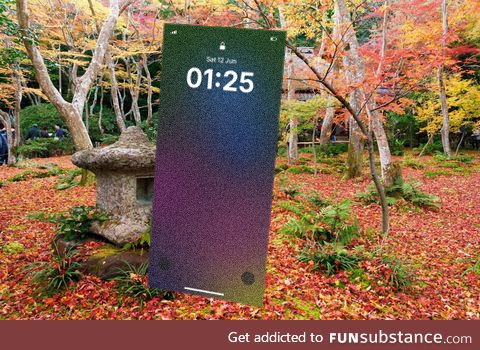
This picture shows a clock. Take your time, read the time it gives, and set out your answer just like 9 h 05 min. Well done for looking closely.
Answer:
1 h 25 min
